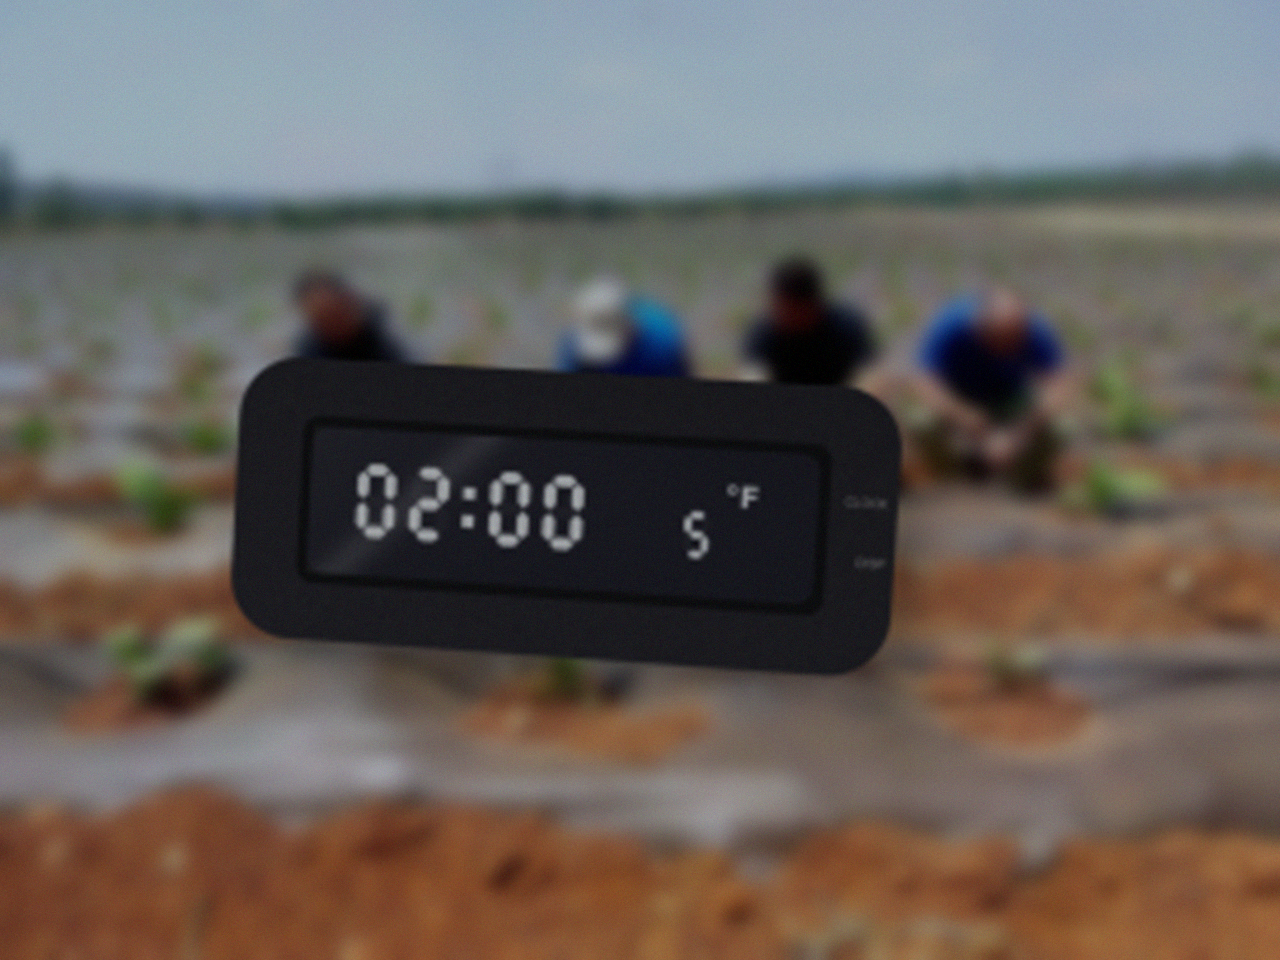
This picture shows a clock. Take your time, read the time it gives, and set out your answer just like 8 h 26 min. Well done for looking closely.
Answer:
2 h 00 min
